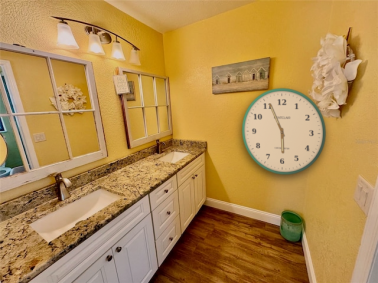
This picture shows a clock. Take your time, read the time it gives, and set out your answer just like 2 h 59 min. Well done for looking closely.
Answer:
5 h 56 min
